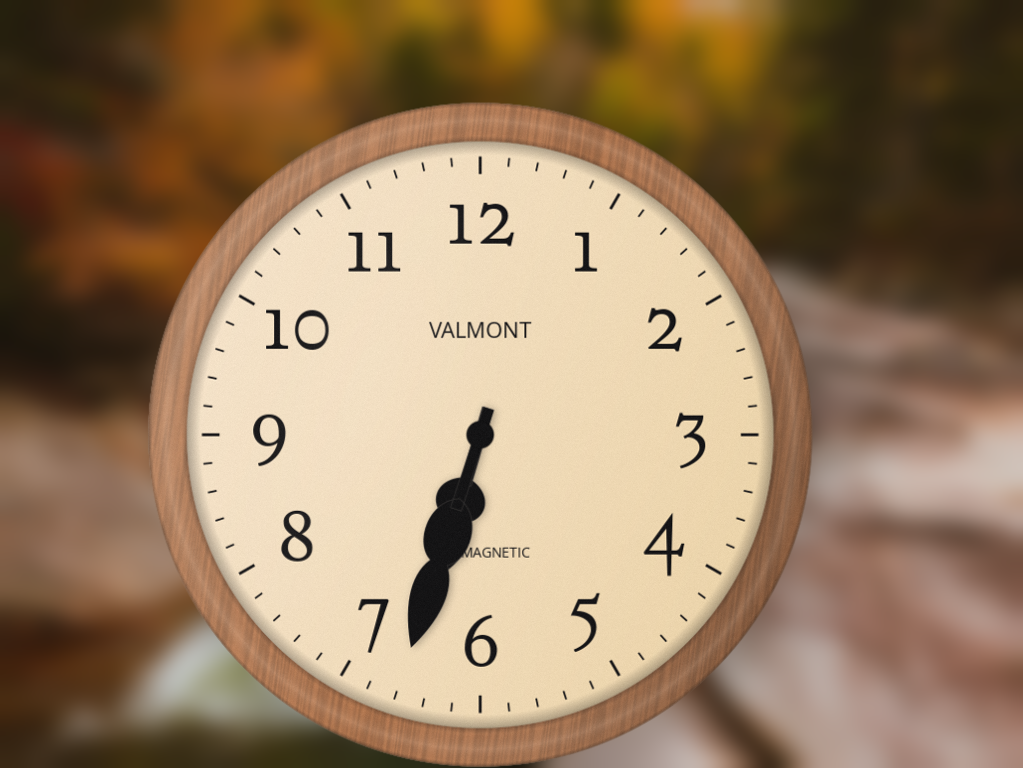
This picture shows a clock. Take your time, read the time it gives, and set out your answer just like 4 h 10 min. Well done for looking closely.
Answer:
6 h 33 min
